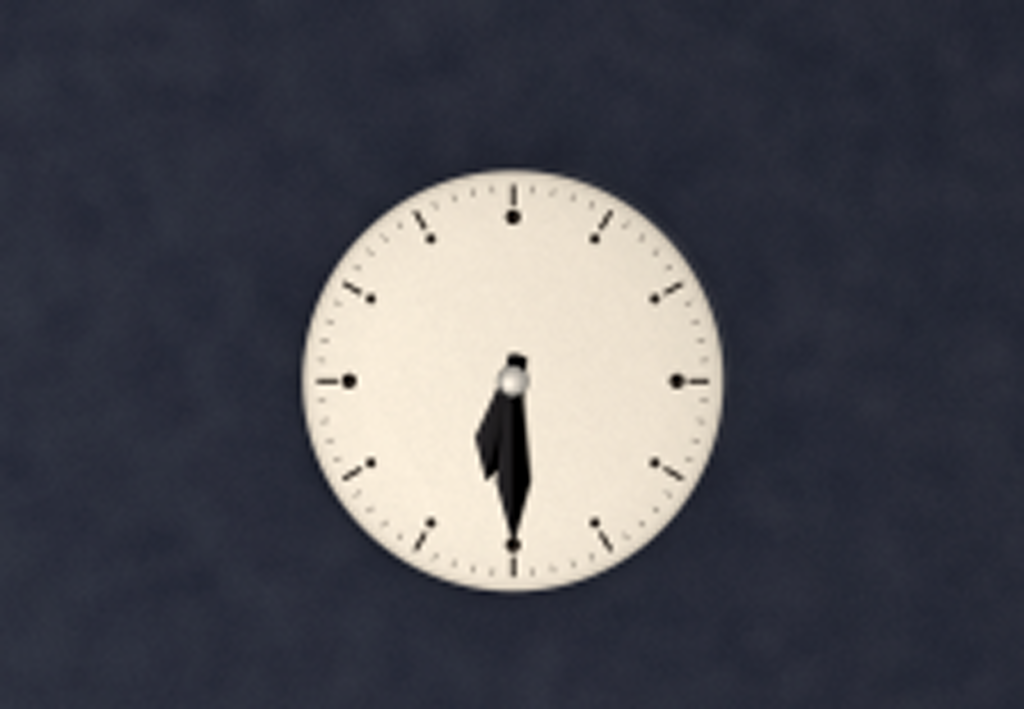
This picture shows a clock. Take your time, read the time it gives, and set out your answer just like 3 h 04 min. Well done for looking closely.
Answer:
6 h 30 min
